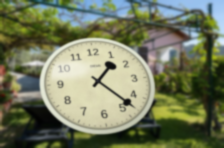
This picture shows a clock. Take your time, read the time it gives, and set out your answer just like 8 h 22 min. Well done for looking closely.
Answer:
1 h 23 min
